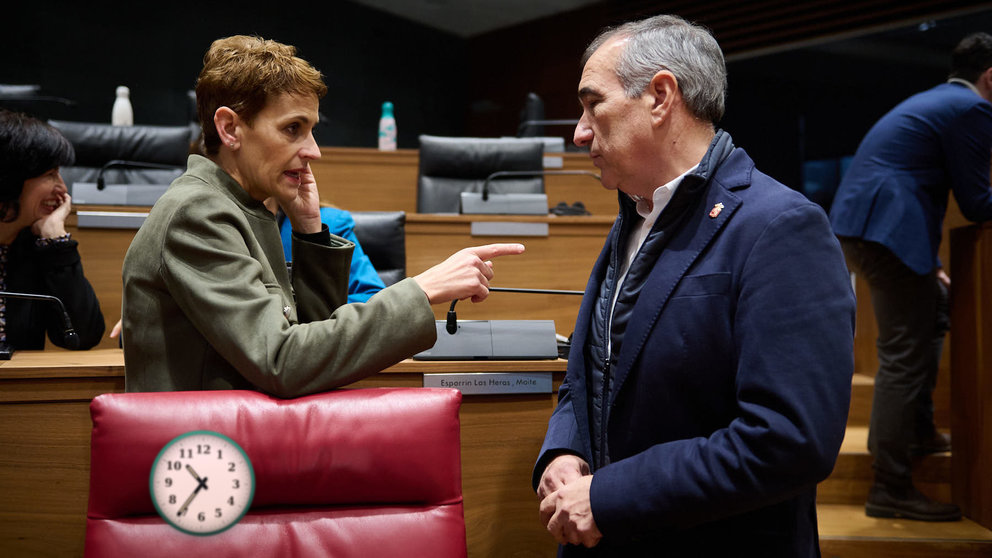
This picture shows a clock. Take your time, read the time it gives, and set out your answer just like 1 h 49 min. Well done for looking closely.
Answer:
10 h 36 min
